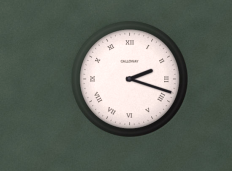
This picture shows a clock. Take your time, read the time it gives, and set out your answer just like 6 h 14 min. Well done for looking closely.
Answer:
2 h 18 min
